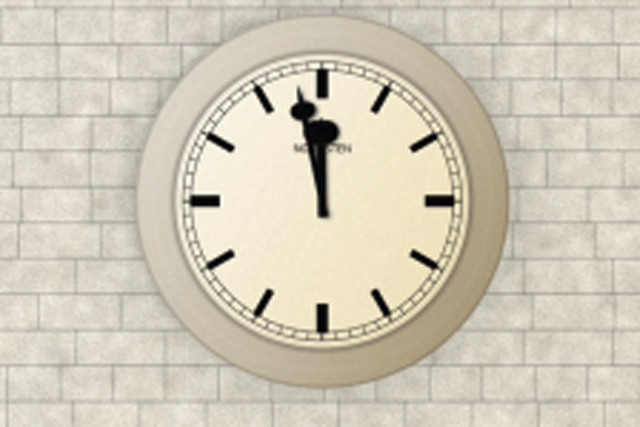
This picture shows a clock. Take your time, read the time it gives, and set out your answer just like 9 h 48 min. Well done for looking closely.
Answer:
11 h 58 min
